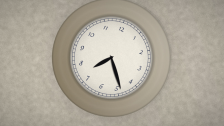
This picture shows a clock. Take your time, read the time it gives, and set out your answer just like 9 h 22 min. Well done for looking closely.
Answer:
7 h 24 min
